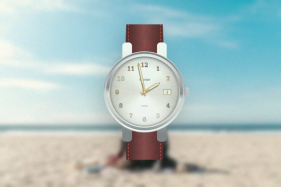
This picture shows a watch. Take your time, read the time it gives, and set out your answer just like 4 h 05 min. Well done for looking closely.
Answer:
1 h 58 min
